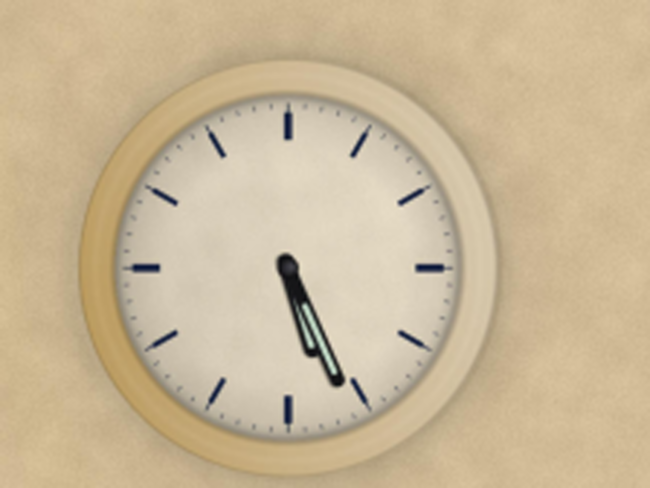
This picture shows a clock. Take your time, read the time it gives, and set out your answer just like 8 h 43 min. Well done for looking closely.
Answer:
5 h 26 min
